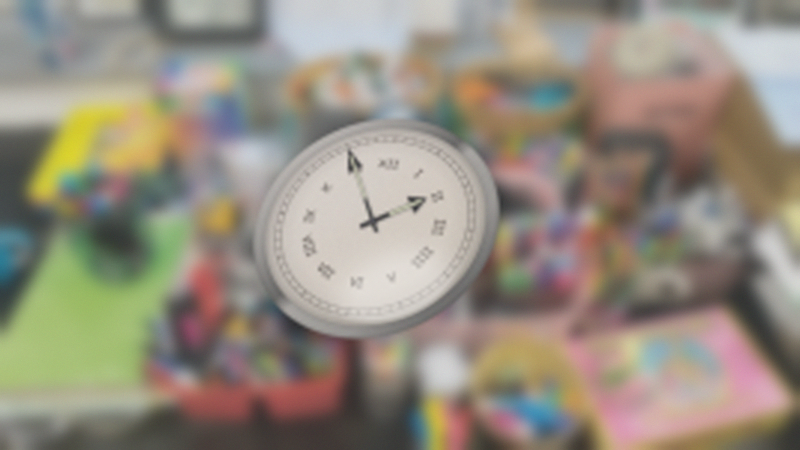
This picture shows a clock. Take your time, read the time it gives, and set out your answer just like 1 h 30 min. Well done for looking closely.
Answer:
1 h 55 min
